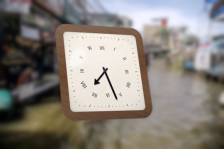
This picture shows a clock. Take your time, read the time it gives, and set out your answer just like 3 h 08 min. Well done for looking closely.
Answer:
7 h 27 min
